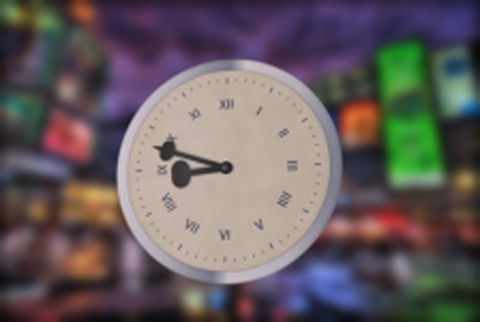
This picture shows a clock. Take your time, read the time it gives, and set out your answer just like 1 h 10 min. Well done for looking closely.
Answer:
8 h 48 min
